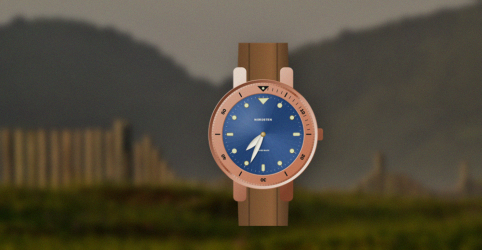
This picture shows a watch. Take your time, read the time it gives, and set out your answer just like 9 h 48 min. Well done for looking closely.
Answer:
7 h 34 min
